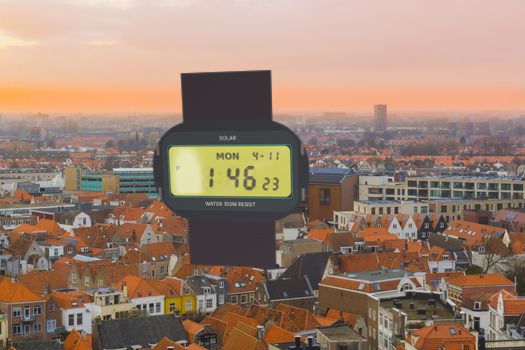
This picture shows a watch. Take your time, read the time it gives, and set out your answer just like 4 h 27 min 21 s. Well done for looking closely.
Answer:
1 h 46 min 23 s
